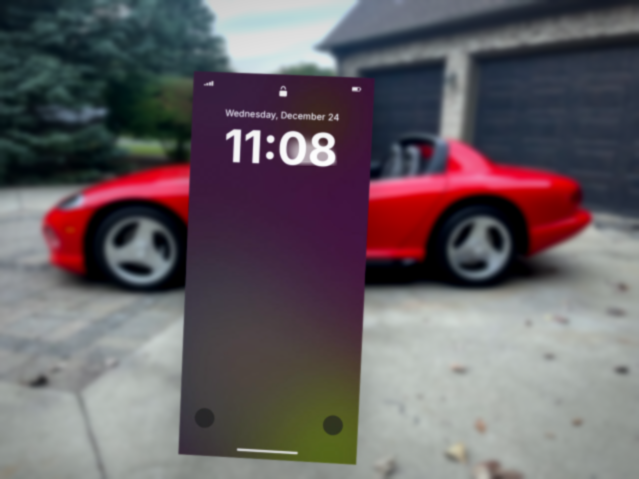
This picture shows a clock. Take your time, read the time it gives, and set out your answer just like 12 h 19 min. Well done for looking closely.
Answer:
11 h 08 min
